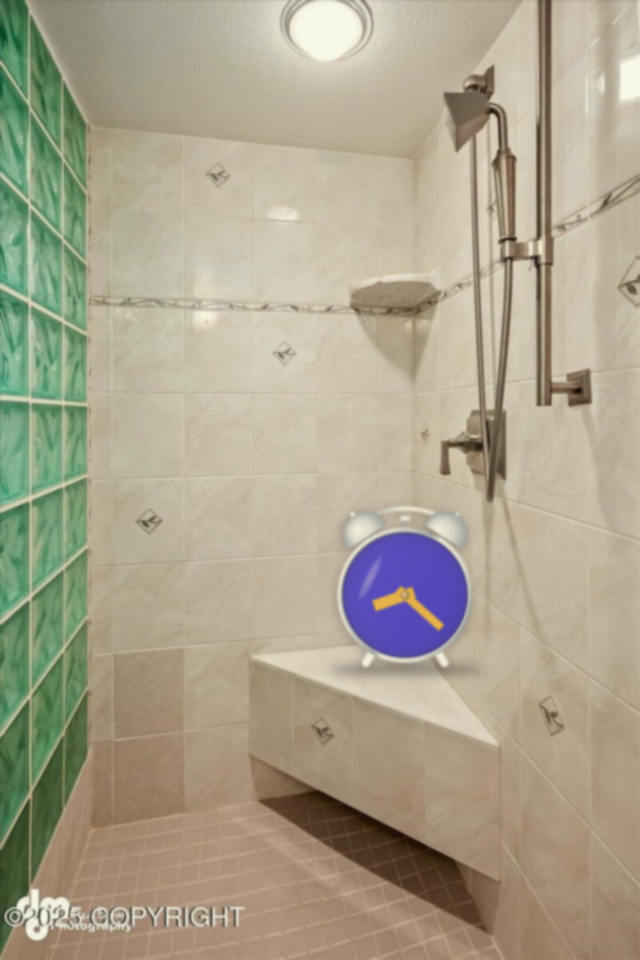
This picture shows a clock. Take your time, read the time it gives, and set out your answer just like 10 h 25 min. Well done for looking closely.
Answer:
8 h 22 min
